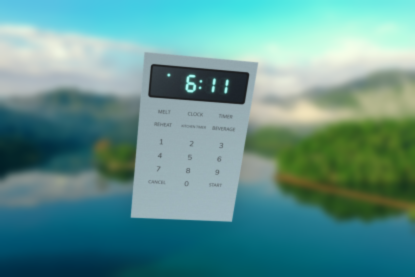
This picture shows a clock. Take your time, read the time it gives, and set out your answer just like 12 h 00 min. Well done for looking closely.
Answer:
6 h 11 min
